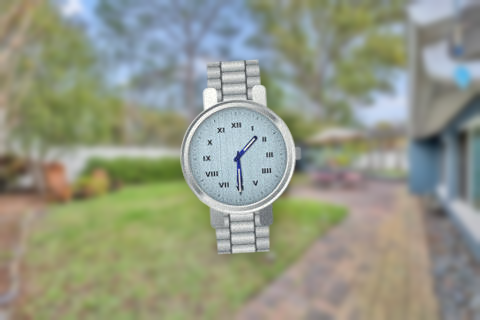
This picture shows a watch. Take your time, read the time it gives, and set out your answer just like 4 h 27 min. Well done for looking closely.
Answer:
1 h 30 min
